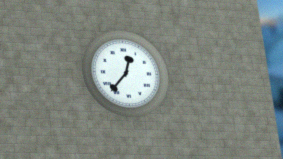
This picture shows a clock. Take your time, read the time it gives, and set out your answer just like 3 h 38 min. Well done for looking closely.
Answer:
12 h 37 min
